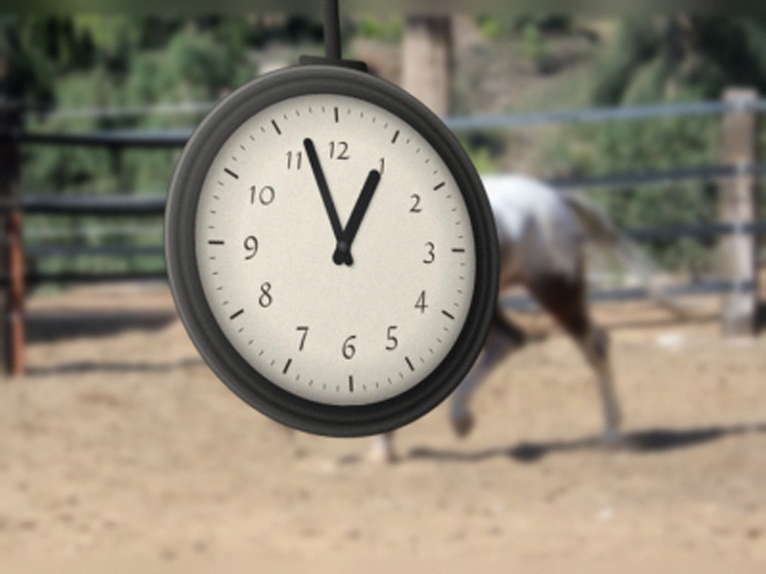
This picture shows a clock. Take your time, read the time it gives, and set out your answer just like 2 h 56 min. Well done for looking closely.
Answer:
12 h 57 min
